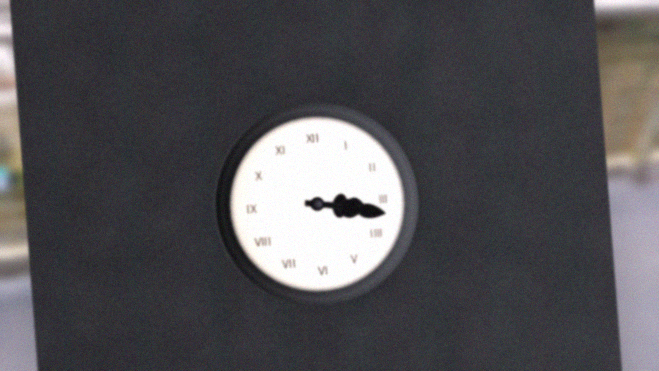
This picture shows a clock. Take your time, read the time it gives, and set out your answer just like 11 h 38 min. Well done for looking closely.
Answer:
3 h 17 min
